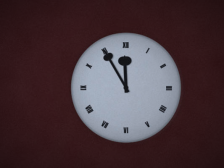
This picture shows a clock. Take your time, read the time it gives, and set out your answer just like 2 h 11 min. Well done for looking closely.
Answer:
11 h 55 min
